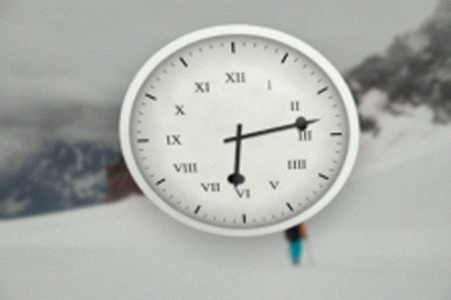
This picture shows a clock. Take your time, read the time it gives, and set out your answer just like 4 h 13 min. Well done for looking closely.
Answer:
6 h 13 min
